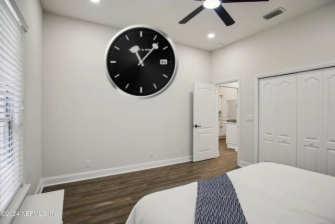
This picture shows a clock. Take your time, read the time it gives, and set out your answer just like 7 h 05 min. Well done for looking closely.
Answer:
11 h 07 min
